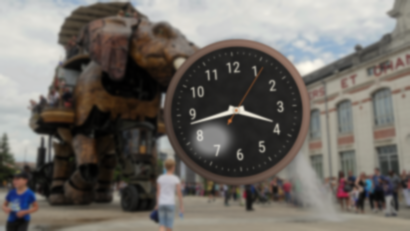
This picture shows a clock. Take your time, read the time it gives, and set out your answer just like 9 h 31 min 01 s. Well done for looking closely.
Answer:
3 h 43 min 06 s
